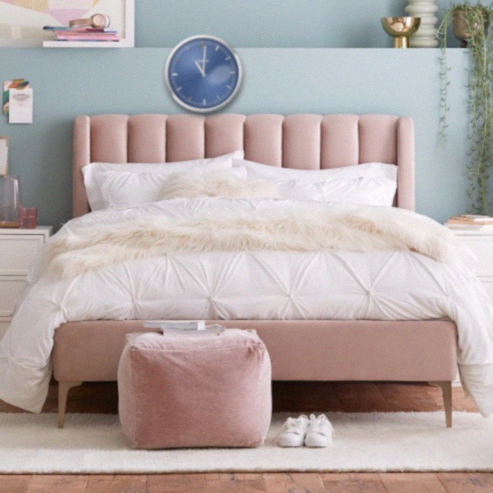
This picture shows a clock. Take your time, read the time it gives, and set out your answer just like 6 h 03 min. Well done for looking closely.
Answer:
11 h 01 min
